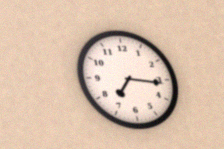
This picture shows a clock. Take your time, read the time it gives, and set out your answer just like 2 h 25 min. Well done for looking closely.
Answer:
7 h 16 min
